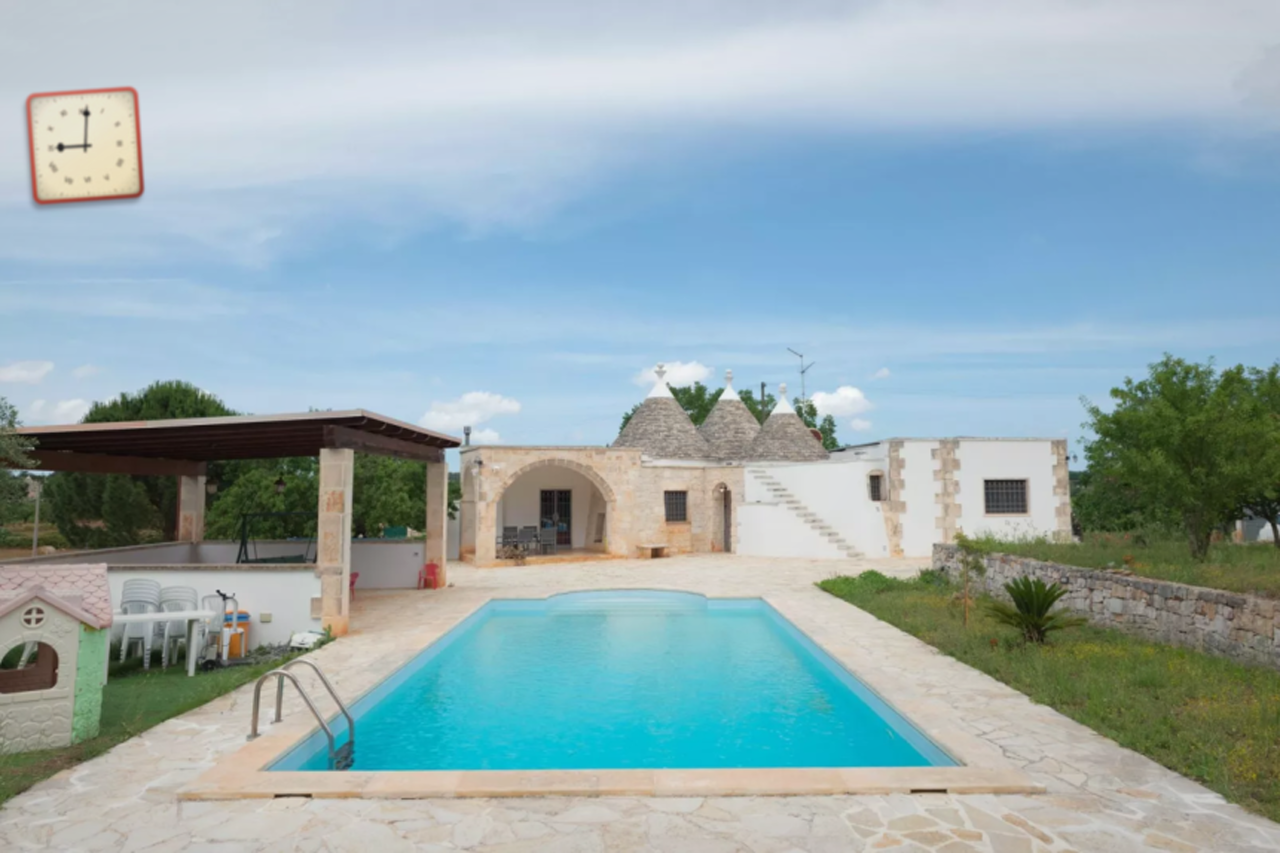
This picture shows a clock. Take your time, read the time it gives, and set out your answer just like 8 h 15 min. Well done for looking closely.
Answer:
9 h 01 min
